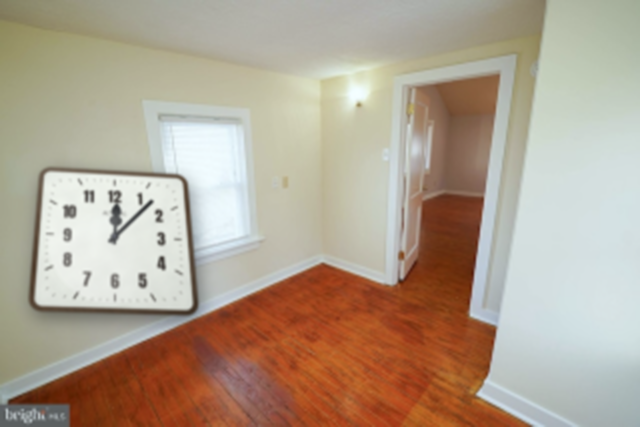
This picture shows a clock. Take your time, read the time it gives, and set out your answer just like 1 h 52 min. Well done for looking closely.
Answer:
12 h 07 min
